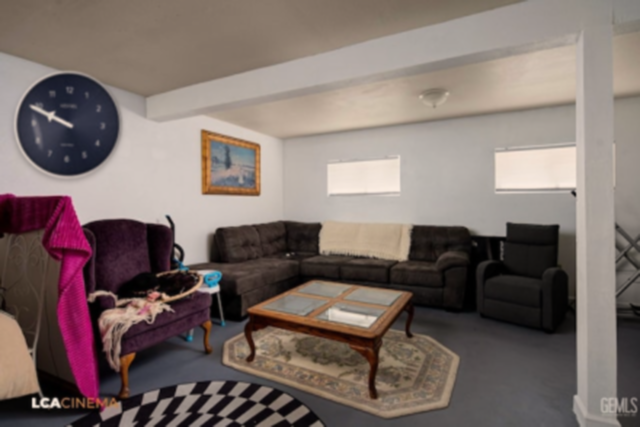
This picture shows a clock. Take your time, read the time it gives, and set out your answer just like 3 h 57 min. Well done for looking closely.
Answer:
9 h 49 min
